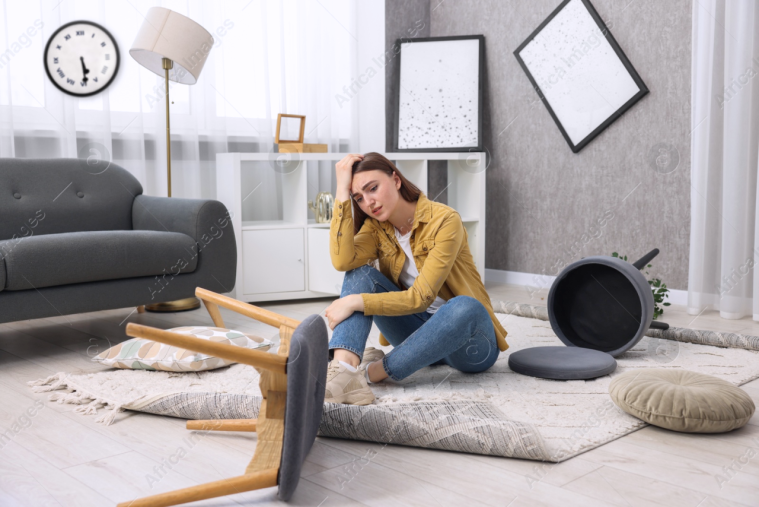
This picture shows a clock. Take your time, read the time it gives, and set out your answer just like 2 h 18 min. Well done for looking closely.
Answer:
5 h 29 min
